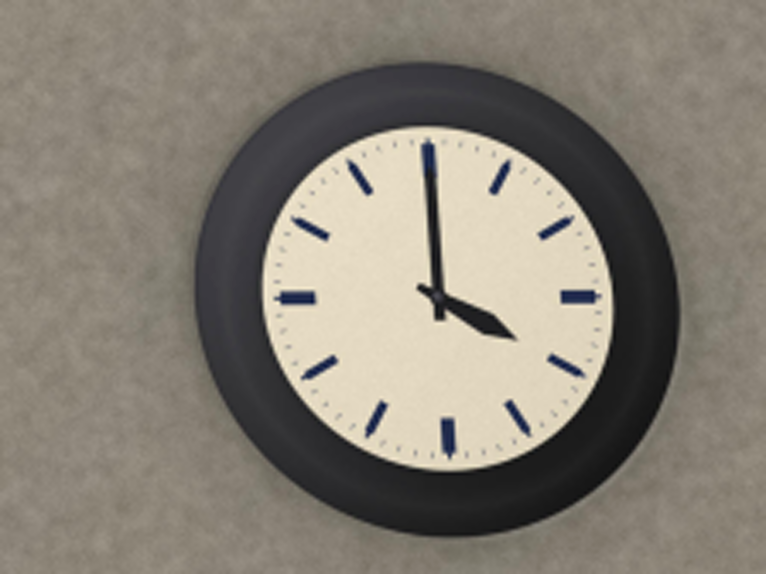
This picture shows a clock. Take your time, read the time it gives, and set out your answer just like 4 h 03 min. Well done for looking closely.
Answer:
4 h 00 min
